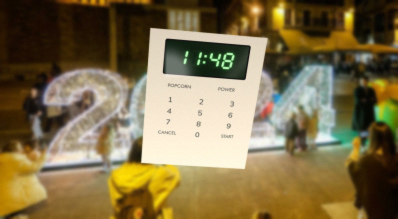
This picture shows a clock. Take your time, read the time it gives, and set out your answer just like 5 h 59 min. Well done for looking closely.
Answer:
11 h 48 min
